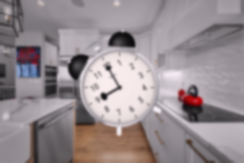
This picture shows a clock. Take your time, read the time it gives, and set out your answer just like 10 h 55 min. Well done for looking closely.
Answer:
9 h 00 min
